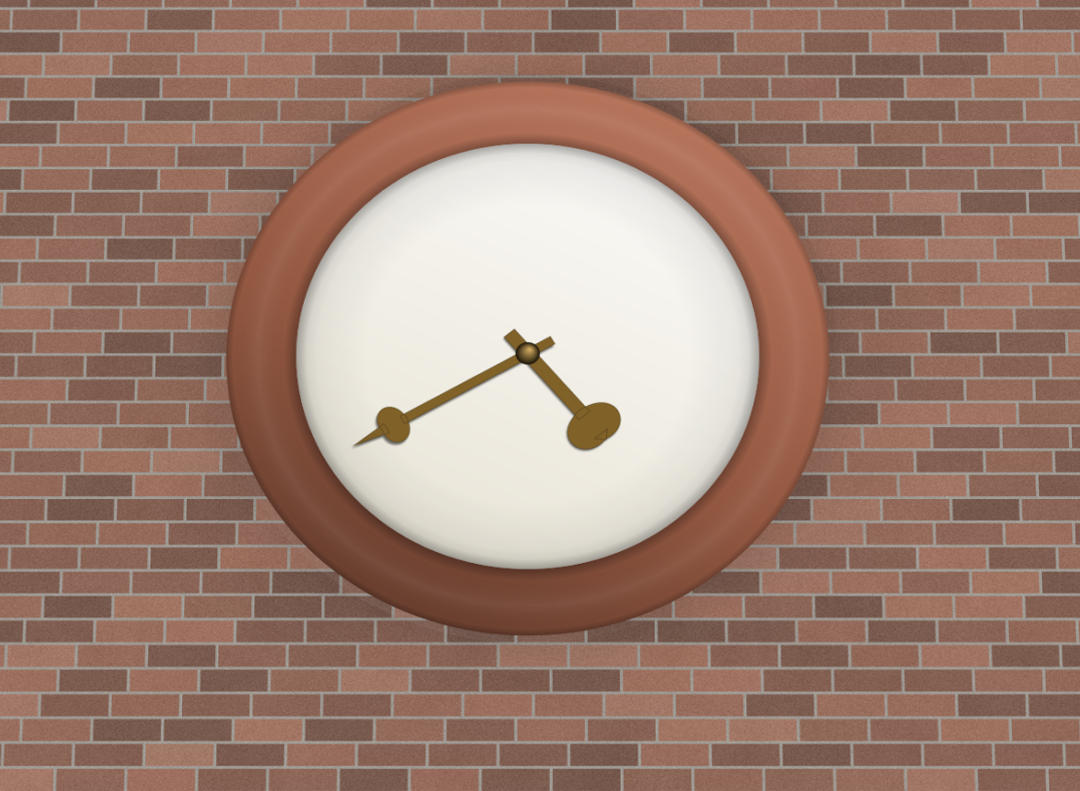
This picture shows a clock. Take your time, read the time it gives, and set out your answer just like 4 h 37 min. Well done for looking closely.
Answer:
4 h 40 min
